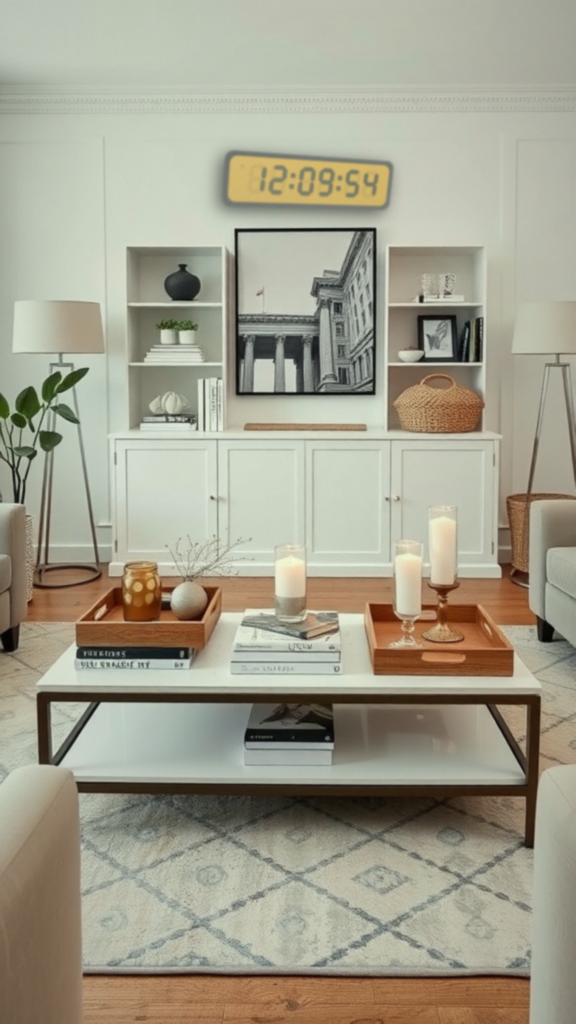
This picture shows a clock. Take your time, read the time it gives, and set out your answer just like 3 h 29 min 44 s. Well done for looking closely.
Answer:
12 h 09 min 54 s
